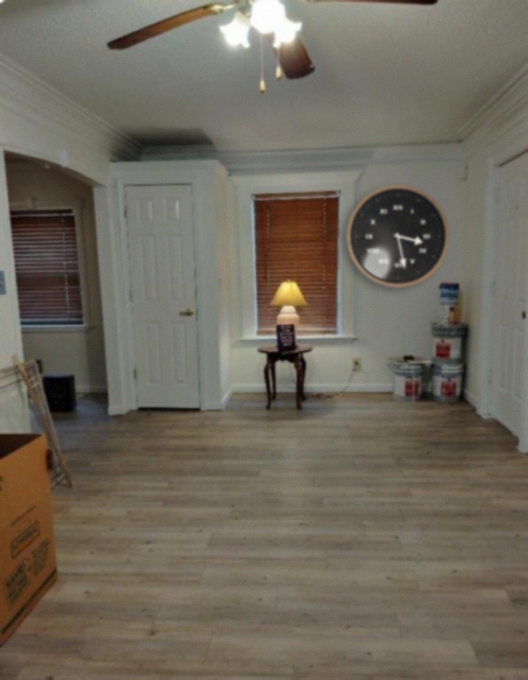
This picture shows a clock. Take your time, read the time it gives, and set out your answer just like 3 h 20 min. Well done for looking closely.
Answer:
3 h 28 min
